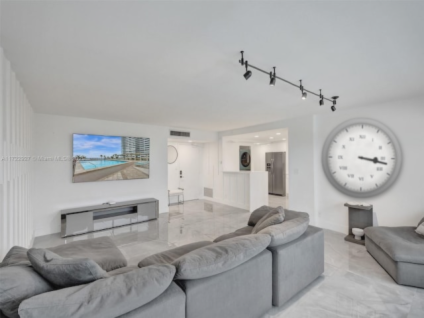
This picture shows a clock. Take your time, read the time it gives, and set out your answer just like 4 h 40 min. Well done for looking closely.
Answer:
3 h 17 min
